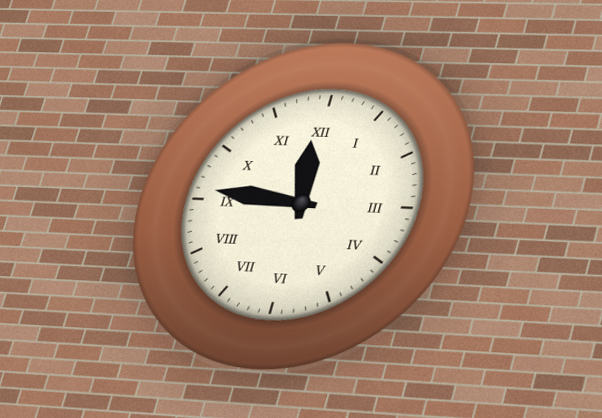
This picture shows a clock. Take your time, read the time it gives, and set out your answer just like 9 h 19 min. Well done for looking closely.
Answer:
11 h 46 min
